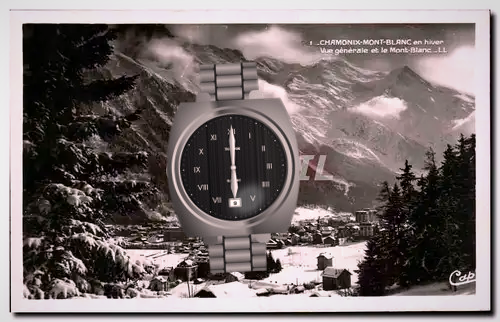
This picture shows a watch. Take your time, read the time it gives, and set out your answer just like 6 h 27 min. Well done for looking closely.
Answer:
6 h 00 min
